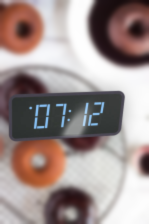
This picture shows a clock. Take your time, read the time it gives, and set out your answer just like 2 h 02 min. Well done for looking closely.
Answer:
7 h 12 min
